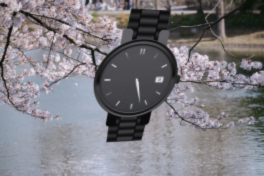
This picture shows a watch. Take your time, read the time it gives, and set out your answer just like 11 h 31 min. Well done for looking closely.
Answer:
5 h 27 min
